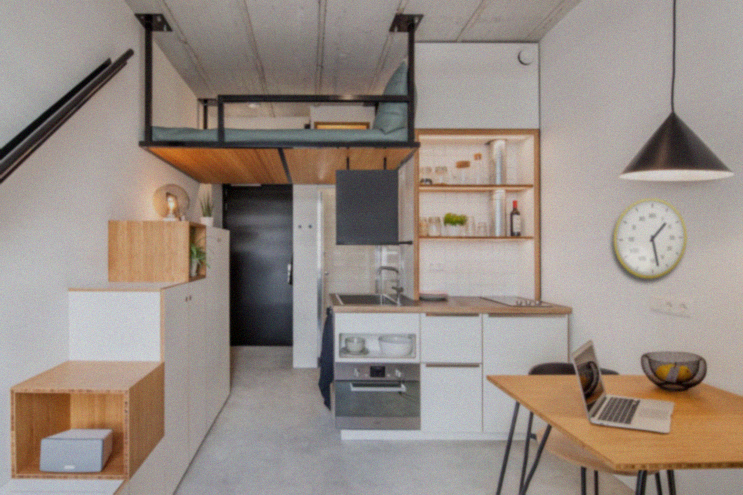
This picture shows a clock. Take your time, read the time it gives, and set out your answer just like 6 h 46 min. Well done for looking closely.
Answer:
1 h 28 min
